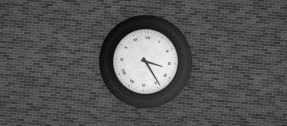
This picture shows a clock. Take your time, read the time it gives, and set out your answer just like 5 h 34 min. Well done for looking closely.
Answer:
3 h 24 min
